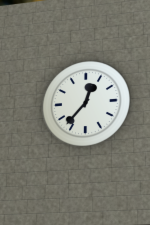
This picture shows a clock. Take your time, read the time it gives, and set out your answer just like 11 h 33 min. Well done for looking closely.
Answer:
12 h 37 min
